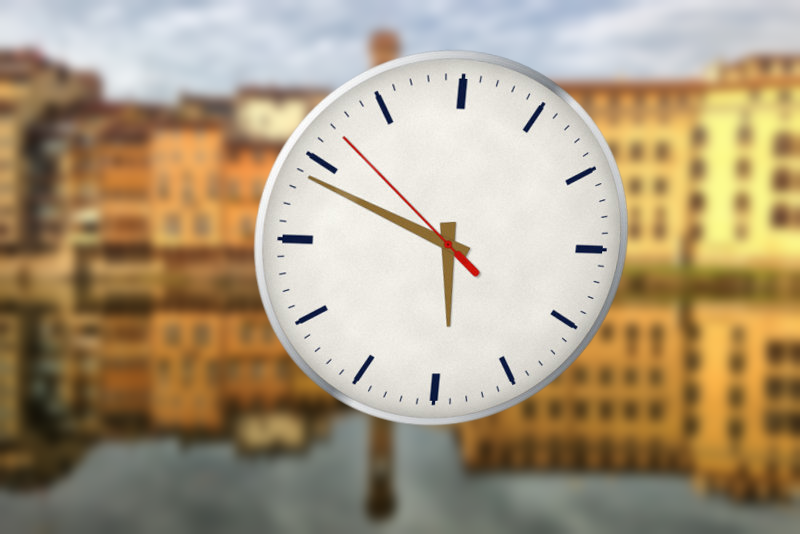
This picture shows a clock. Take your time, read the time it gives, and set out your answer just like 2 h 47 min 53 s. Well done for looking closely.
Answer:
5 h 48 min 52 s
